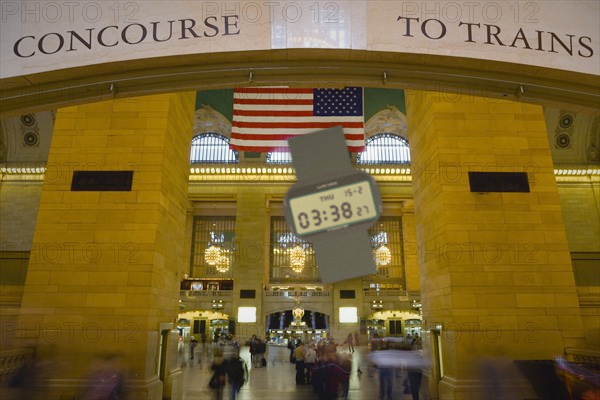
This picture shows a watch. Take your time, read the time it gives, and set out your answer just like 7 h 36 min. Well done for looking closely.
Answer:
3 h 38 min
